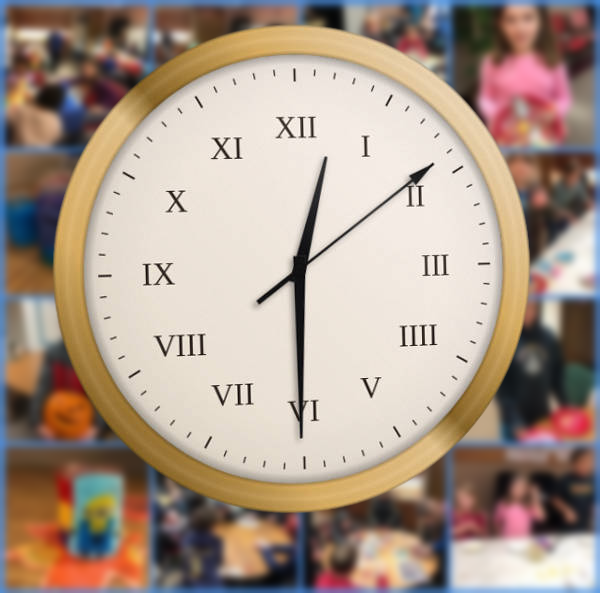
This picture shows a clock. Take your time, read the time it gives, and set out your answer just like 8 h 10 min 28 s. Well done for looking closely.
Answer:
12 h 30 min 09 s
